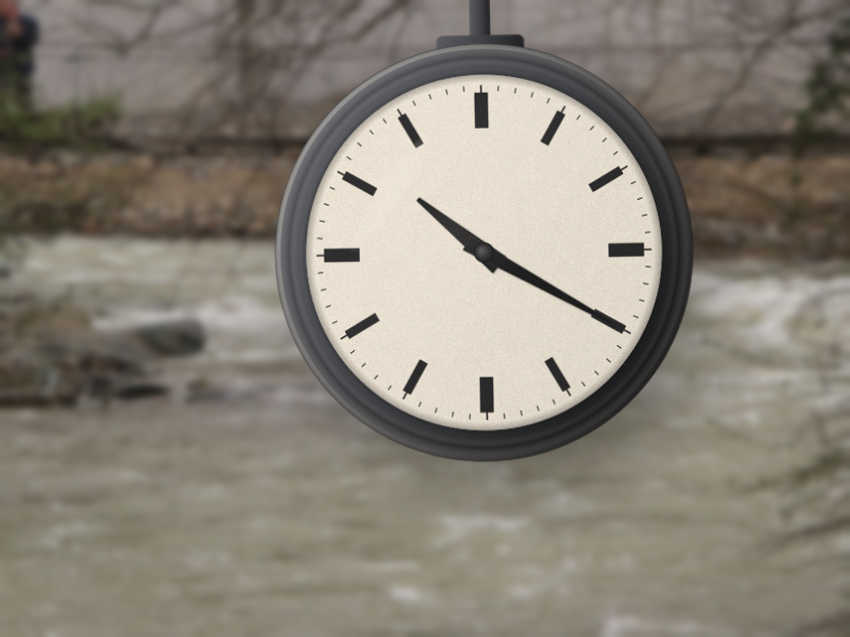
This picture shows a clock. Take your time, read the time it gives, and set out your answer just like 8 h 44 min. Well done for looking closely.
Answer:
10 h 20 min
